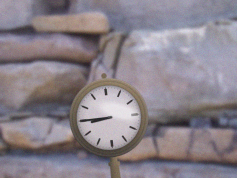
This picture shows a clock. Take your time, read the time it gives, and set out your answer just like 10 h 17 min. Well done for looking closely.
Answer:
8 h 45 min
